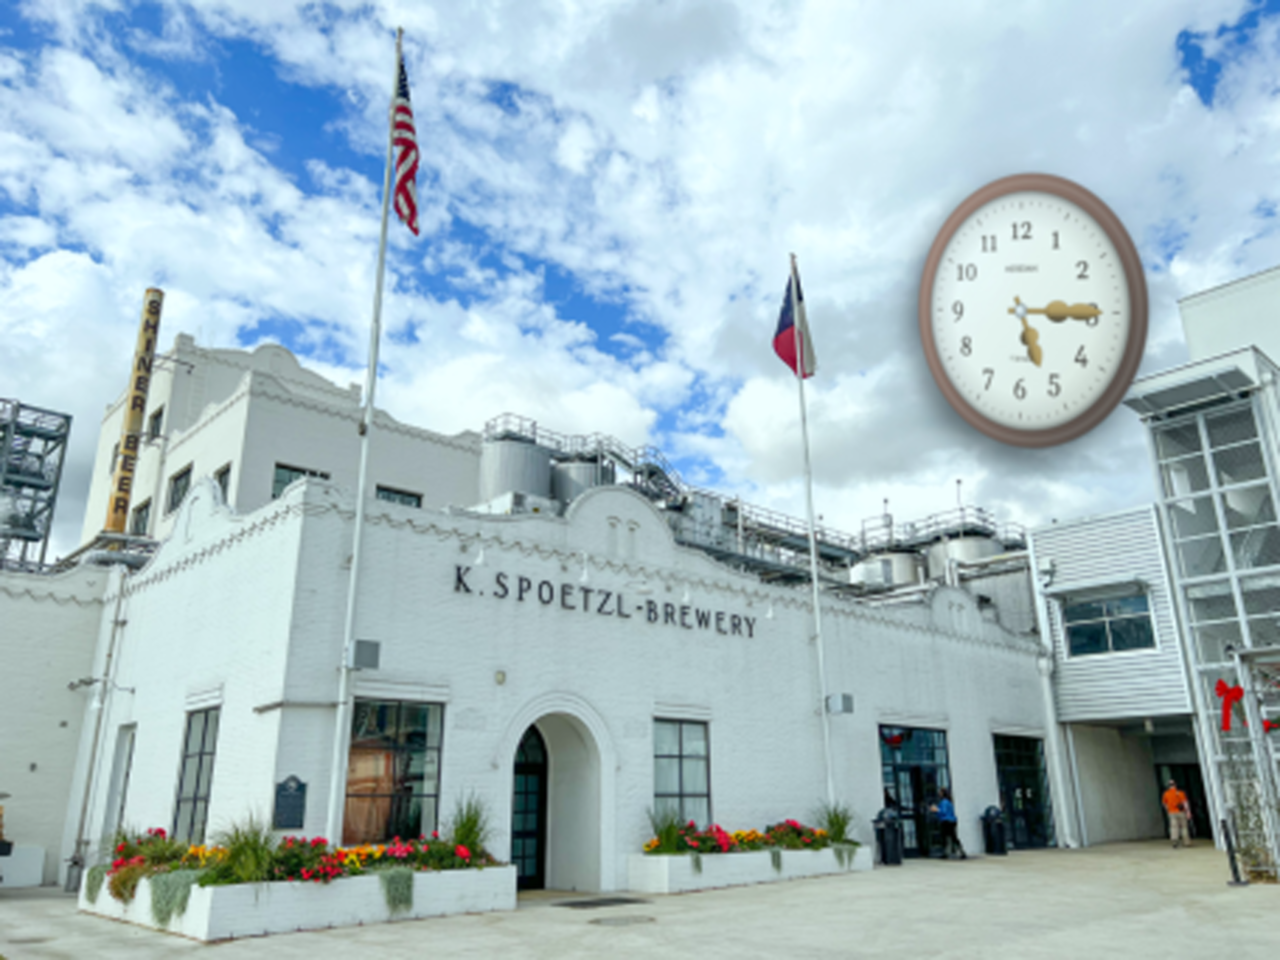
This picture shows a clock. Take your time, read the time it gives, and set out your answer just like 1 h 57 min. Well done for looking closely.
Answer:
5 h 15 min
